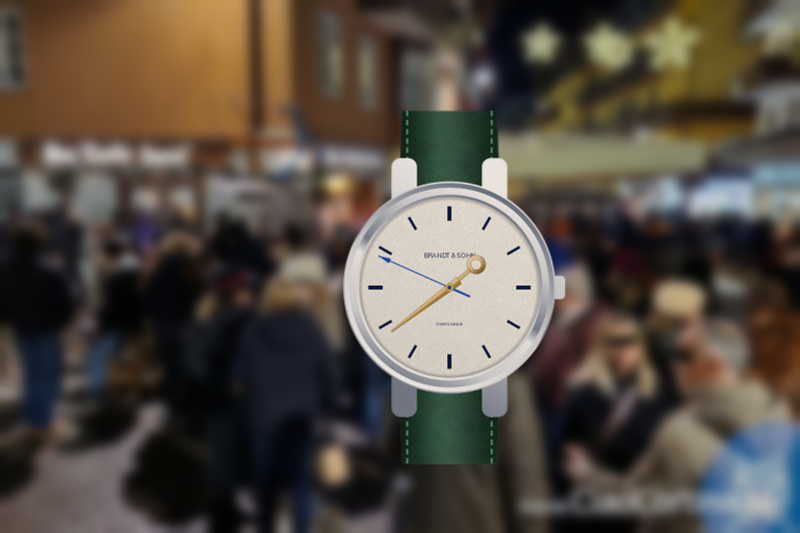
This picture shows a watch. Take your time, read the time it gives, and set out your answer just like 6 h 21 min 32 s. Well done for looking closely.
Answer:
1 h 38 min 49 s
